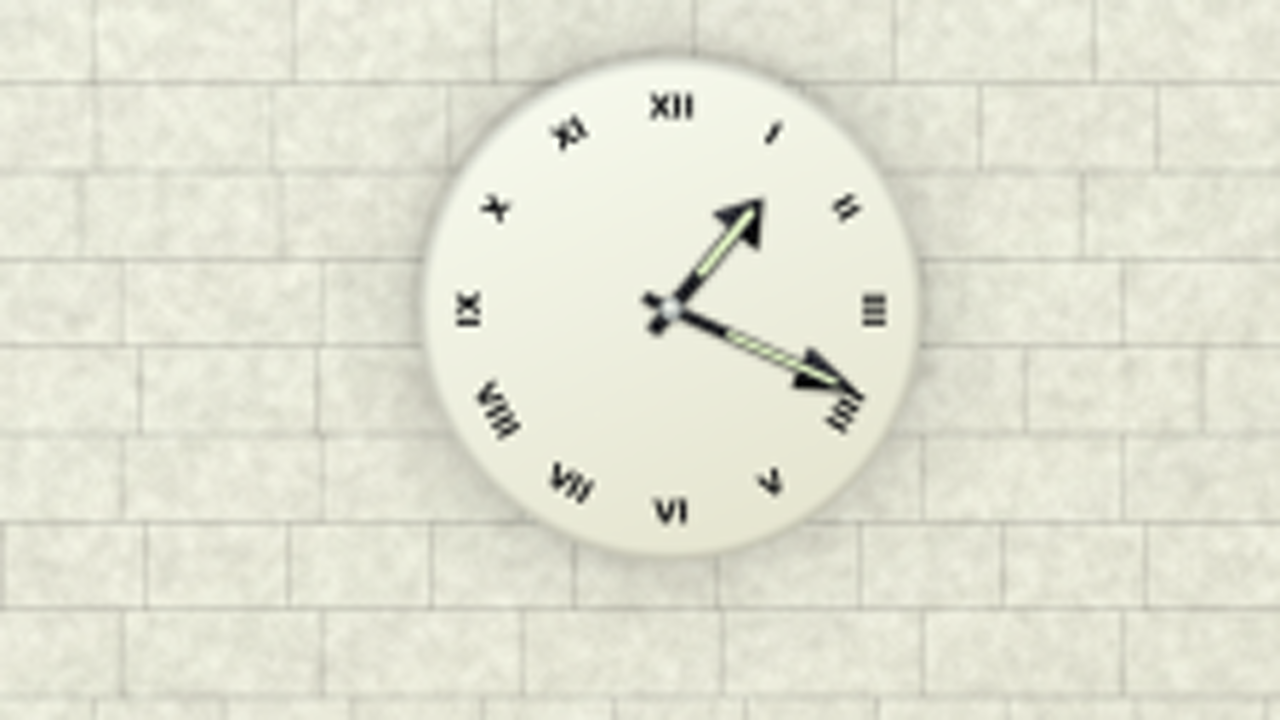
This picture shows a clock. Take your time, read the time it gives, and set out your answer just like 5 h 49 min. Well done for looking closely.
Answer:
1 h 19 min
